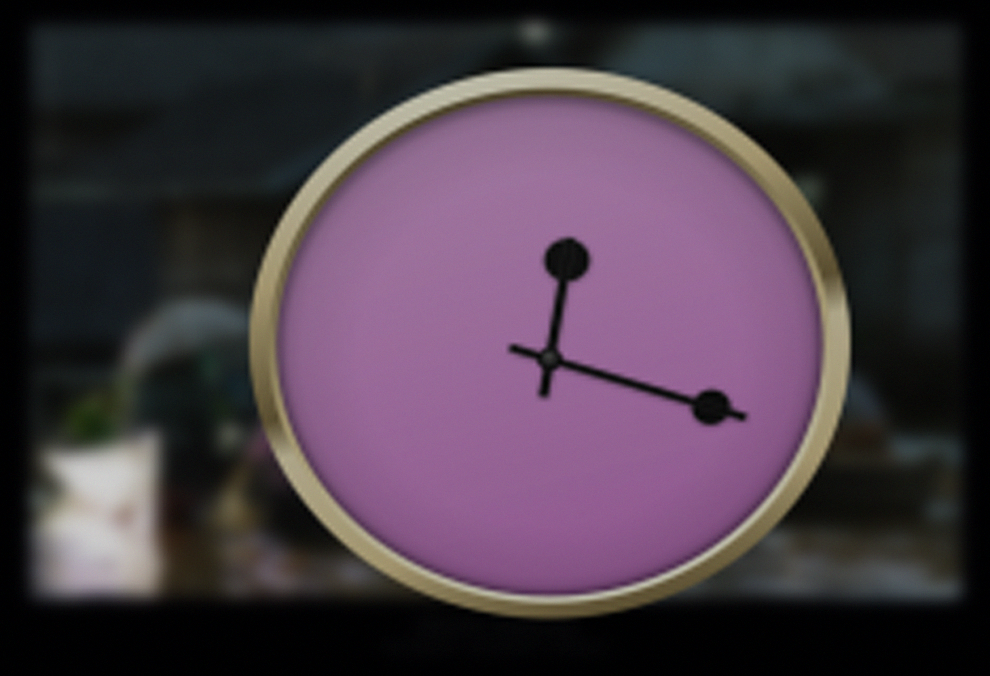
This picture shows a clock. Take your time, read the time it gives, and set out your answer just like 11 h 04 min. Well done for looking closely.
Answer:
12 h 18 min
